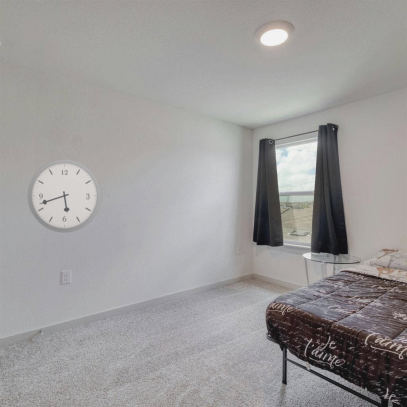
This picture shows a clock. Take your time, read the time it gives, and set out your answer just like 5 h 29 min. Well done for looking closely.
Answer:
5 h 42 min
